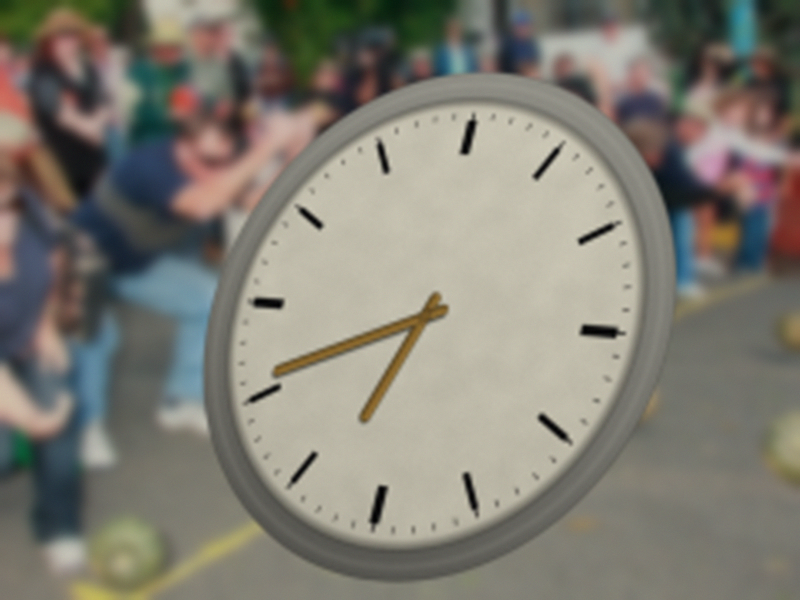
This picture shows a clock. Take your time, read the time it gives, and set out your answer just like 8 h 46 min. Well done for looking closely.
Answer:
6 h 41 min
